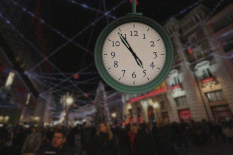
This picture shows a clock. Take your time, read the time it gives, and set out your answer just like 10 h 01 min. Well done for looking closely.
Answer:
4 h 54 min
